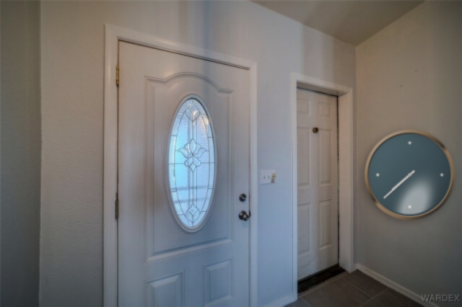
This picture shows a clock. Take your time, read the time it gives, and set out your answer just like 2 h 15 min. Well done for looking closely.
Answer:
7 h 38 min
